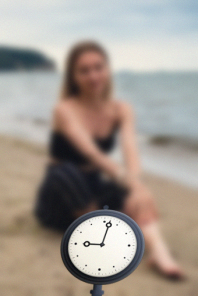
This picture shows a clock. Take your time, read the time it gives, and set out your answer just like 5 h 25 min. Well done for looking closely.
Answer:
9 h 02 min
